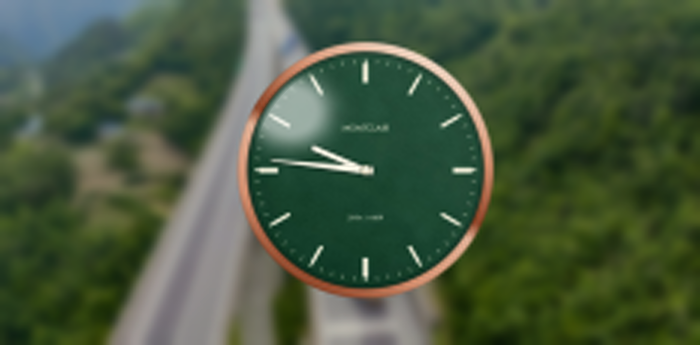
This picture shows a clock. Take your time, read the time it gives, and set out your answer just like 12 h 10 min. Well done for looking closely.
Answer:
9 h 46 min
